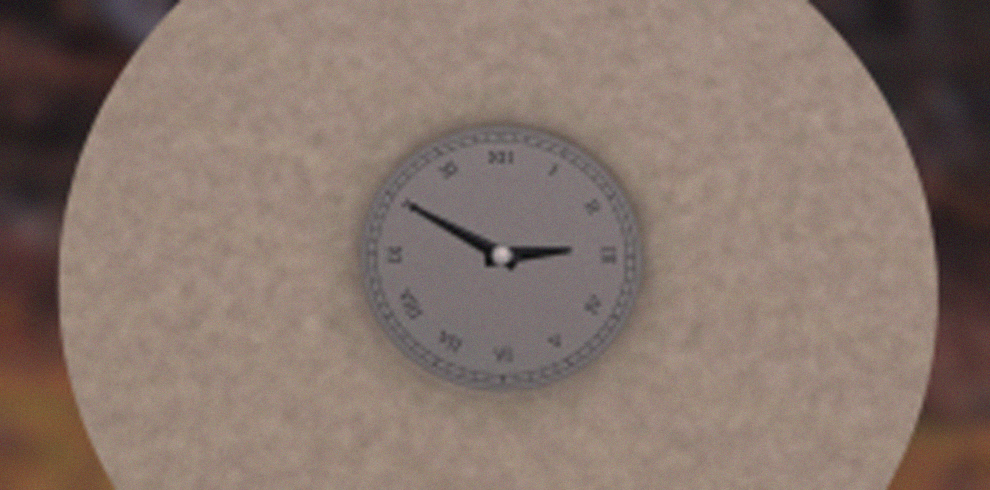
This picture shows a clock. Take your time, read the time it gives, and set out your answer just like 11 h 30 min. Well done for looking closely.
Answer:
2 h 50 min
